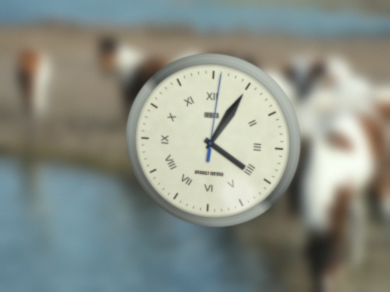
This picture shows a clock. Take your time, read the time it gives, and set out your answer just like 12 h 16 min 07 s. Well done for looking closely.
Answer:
4 h 05 min 01 s
